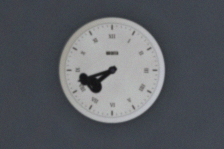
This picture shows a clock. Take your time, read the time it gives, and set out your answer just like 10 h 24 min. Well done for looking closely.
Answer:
7 h 42 min
